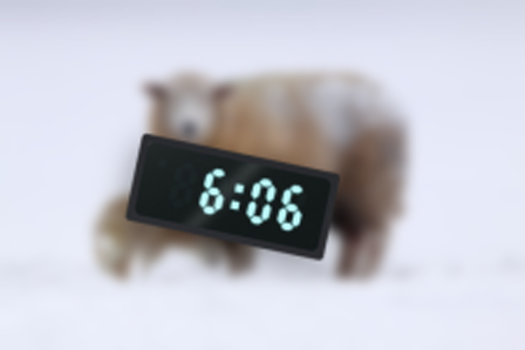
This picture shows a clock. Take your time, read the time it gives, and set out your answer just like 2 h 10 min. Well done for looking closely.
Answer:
6 h 06 min
